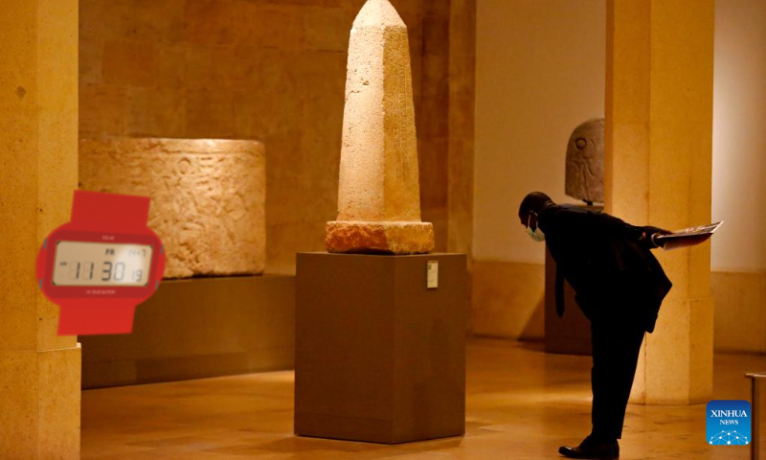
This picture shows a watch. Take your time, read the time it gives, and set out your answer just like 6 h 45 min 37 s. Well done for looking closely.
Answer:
11 h 30 min 19 s
